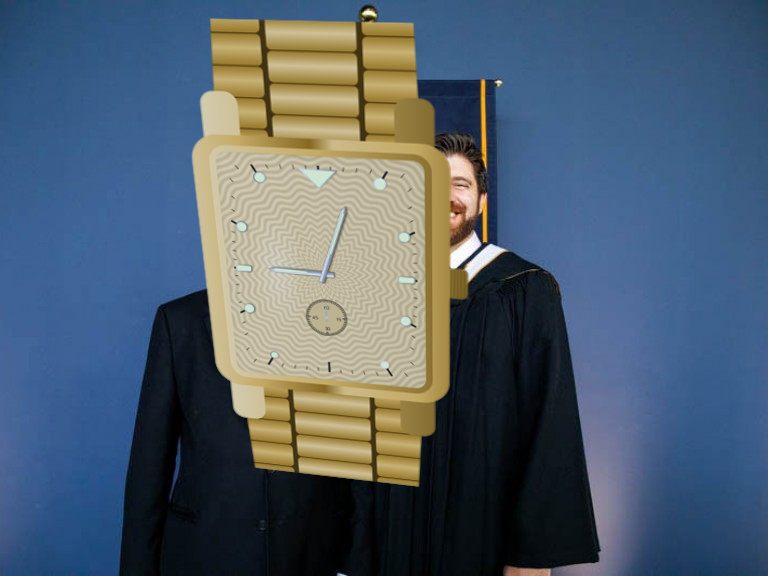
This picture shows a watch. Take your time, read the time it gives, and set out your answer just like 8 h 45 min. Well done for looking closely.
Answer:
9 h 03 min
